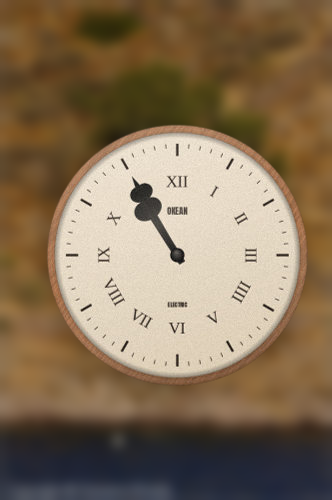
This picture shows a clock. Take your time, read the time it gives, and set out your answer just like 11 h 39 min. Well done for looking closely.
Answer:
10 h 55 min
